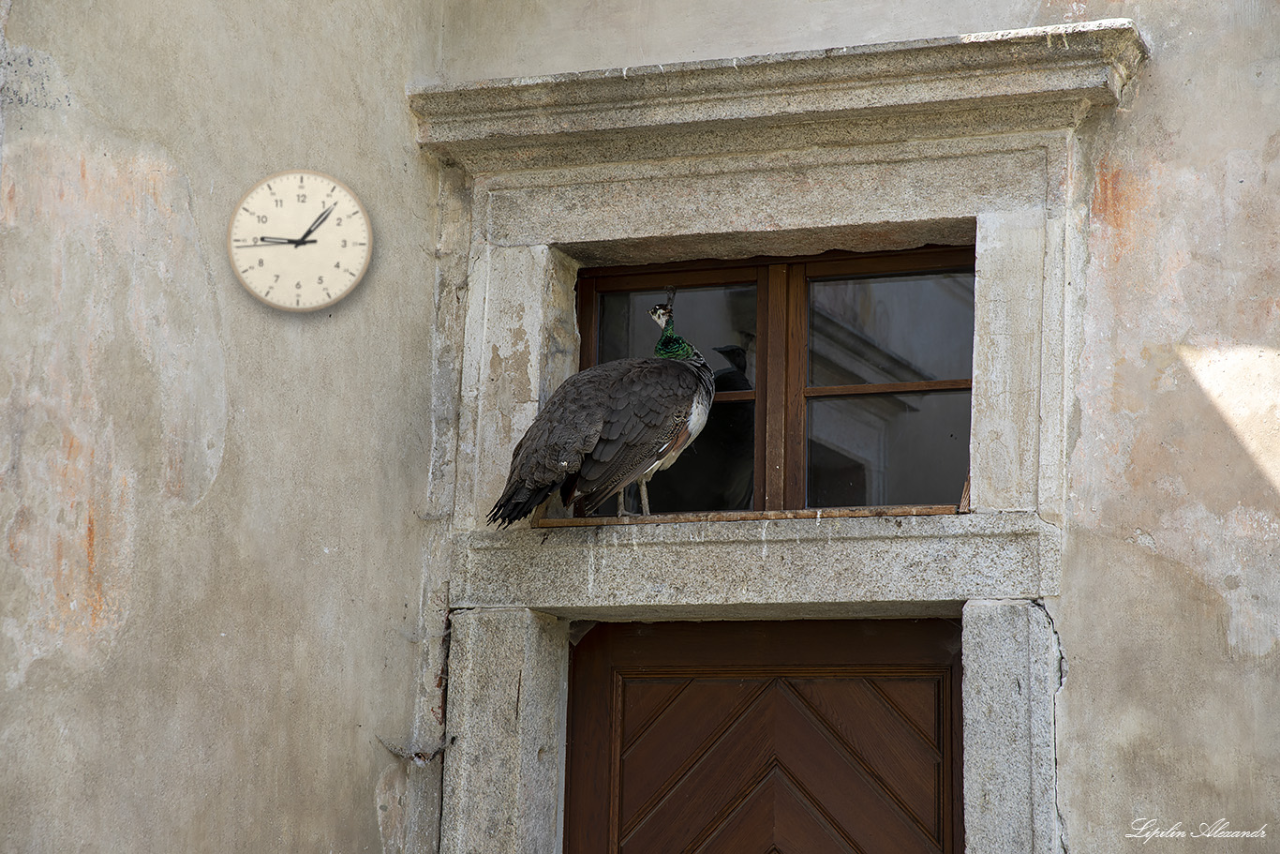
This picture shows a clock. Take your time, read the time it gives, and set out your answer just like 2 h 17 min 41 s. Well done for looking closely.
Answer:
9 h 06 min 44 s
